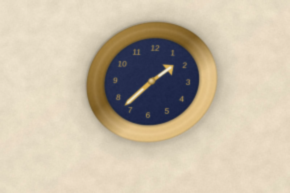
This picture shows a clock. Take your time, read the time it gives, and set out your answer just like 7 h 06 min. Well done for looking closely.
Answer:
1 h 37 min
